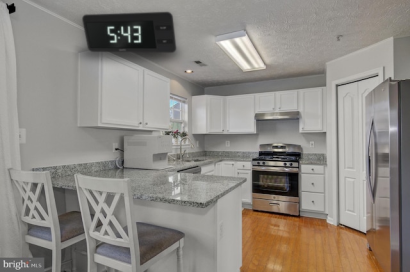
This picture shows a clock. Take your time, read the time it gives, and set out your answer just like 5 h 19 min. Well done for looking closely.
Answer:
5 h 43 min
